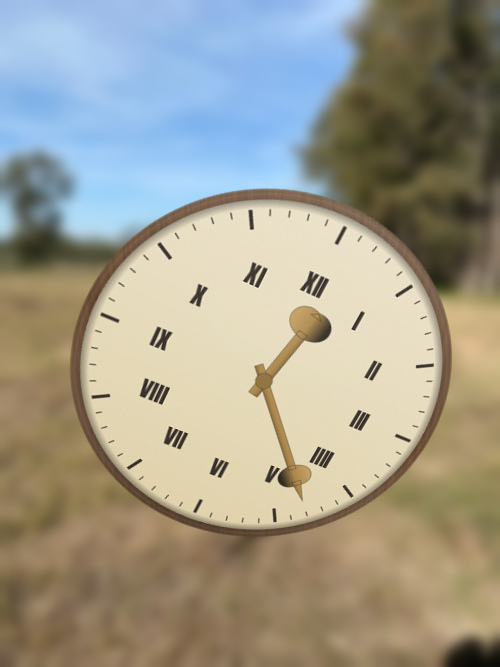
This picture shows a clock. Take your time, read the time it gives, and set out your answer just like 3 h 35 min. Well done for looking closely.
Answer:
12 h 23 min
